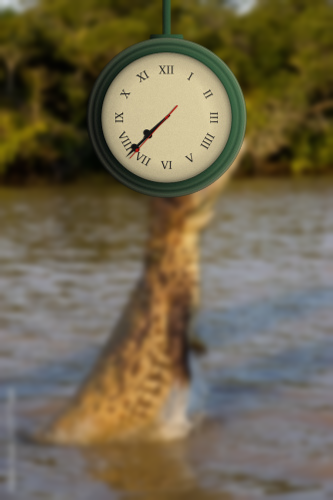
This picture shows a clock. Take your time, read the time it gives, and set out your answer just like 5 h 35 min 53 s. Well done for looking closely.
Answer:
7 h 37 min 37 s
